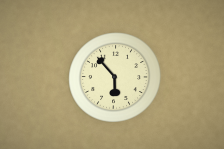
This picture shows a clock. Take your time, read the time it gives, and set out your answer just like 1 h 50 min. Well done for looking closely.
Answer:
5 h 53 min
